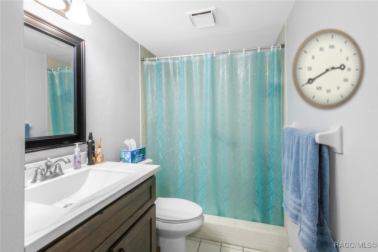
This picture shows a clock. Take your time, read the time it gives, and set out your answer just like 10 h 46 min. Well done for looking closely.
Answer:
2 h 40 min
